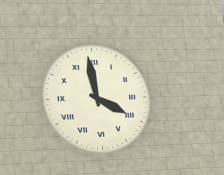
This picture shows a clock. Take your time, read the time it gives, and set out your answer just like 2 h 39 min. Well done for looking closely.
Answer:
3 h 59 min
